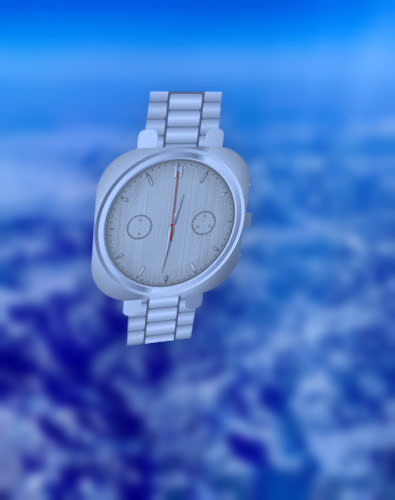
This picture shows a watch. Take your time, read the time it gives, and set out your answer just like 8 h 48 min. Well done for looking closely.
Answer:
12 h 31 min
